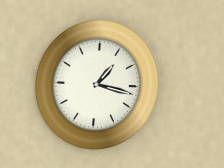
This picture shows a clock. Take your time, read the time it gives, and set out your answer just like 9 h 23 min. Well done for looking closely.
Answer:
1 h 17 min
